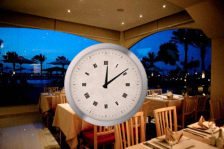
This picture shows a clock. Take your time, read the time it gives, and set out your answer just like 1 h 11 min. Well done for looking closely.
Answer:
12 h 09 min
